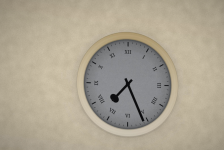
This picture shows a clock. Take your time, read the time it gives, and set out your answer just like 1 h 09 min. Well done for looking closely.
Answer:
7 h 26 min
